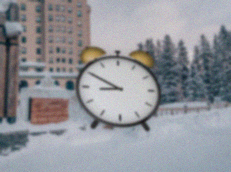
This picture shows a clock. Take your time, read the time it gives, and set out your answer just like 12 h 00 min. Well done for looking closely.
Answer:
8 h 50 min
